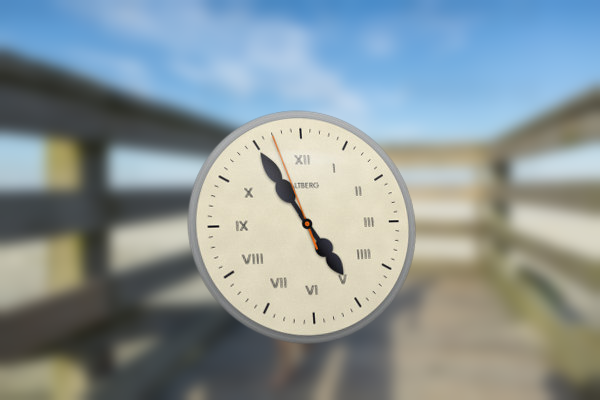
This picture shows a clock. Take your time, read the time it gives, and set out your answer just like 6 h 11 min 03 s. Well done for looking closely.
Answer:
4 h 54 min 57 s
